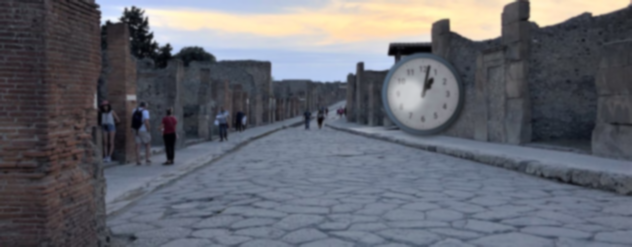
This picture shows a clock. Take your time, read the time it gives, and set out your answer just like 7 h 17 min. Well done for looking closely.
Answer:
1 h 02 min
